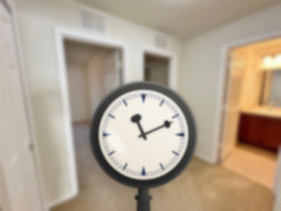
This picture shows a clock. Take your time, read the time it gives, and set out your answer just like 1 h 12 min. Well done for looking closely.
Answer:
11 h 11 min
